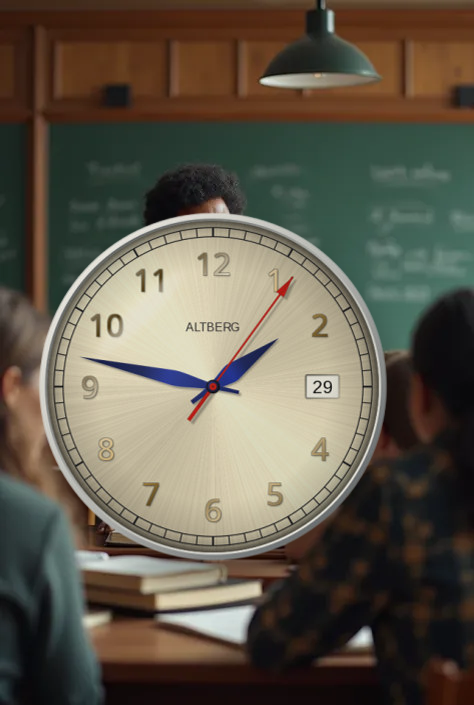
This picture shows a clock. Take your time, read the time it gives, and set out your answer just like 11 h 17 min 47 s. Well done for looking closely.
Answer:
1 h 47 min 06 s
